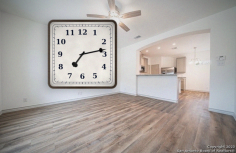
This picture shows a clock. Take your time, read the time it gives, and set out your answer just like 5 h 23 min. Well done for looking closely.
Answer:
7 h 13 min
